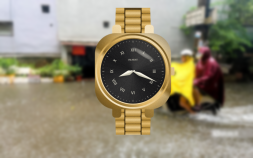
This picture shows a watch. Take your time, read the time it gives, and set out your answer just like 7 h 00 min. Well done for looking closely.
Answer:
8 h 19 min
